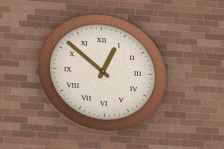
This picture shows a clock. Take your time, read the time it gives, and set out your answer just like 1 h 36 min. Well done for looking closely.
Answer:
12 h 52 min
